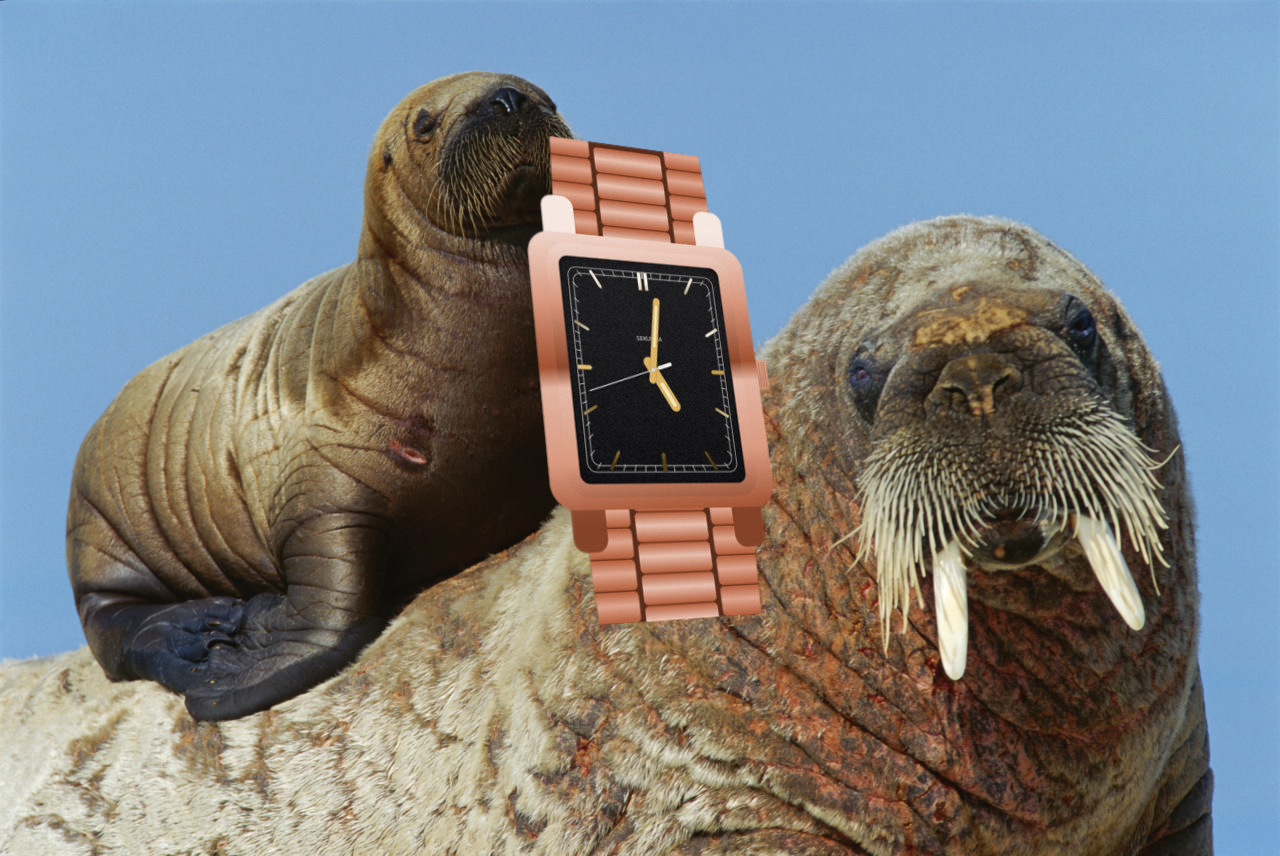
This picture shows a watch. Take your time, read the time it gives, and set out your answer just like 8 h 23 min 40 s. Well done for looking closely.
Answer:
5 h 01 min 42 s
